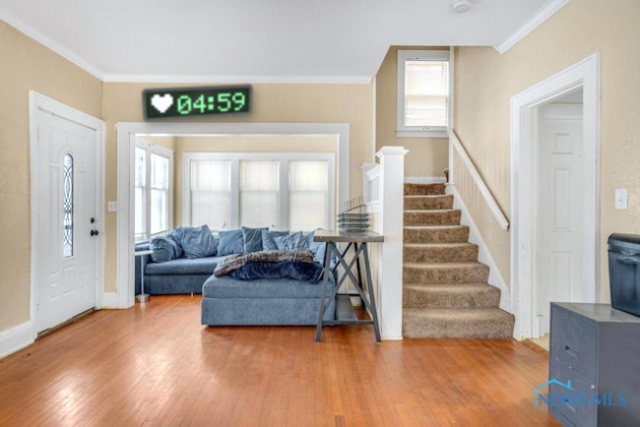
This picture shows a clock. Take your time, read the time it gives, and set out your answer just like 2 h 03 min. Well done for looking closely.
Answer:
4 h 59 min
